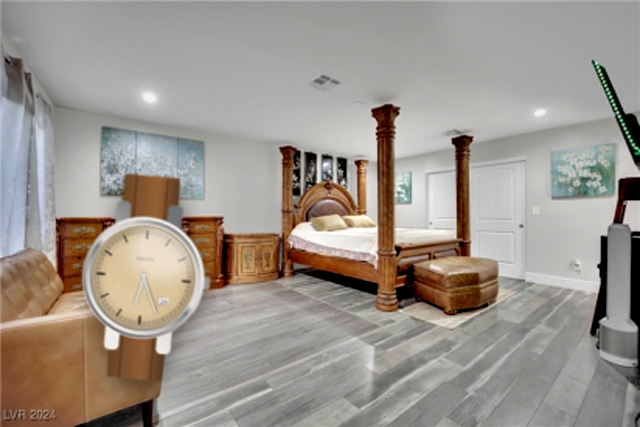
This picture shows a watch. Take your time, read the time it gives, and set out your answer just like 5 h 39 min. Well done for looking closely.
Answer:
6 h 26 min
